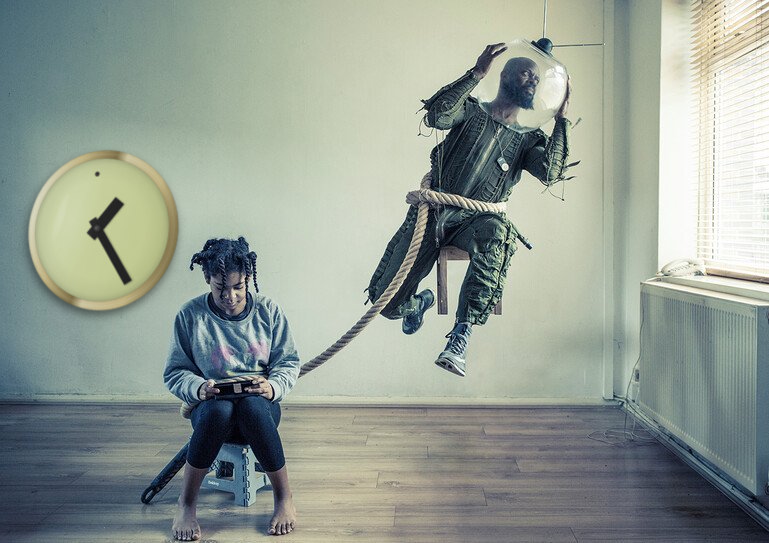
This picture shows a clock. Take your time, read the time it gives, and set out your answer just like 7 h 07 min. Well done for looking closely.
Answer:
1 h 25 min
